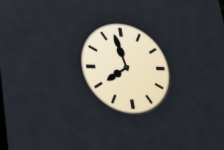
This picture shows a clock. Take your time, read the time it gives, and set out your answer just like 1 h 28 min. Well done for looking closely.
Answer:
7 h 58 min
